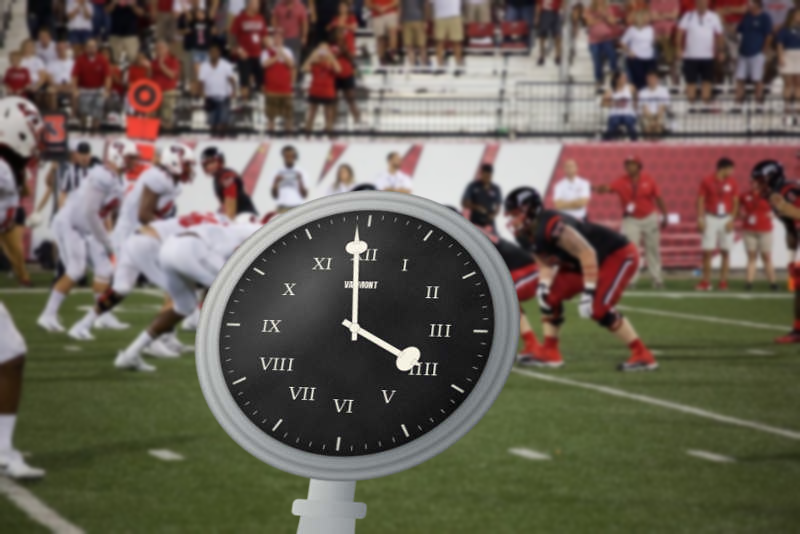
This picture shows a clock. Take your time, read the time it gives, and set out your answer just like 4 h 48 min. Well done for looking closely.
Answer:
3 h 59 min
